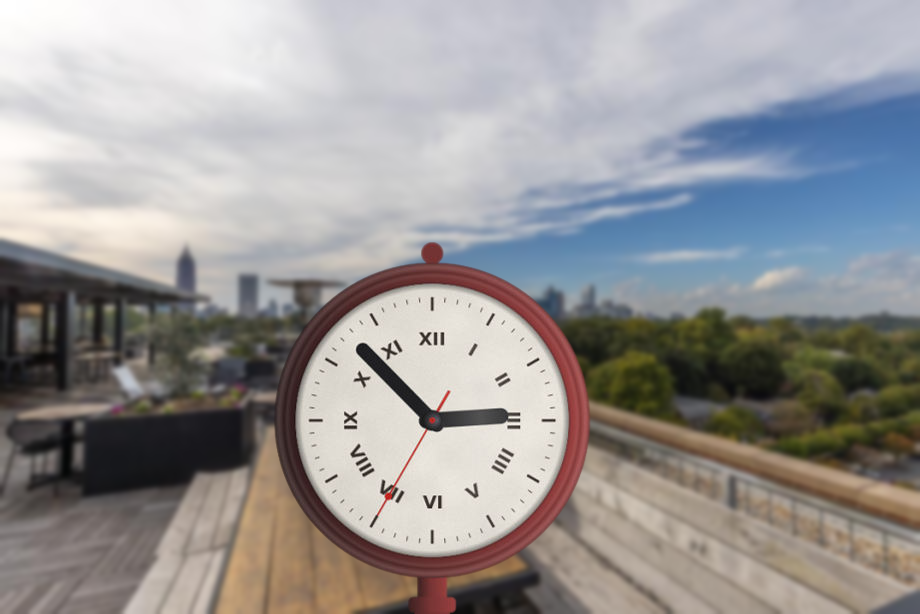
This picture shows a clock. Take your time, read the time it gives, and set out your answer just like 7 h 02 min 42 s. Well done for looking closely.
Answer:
2 h 52 min 35 s
